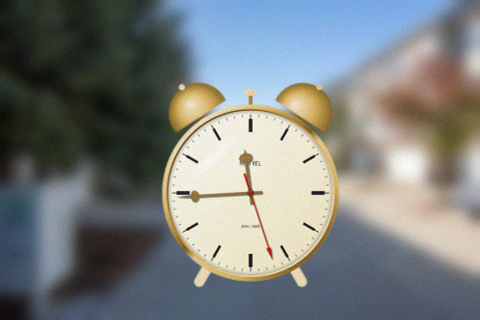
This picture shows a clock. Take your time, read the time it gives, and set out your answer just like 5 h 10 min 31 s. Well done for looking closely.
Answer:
11 h 44 min 27 s
